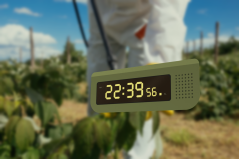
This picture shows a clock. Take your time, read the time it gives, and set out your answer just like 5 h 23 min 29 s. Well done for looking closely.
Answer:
22 h 39 min 56 s
